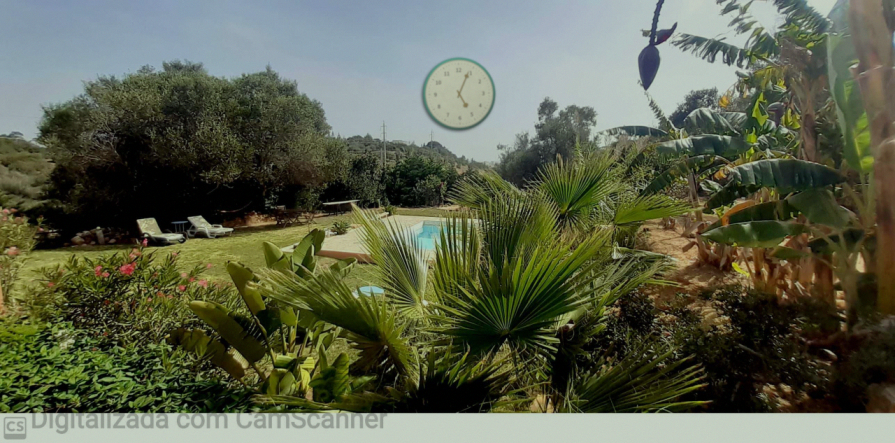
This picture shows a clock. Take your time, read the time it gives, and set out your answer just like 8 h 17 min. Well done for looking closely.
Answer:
5 h 04 min
